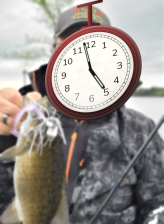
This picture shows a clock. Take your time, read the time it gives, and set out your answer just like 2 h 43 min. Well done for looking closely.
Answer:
4 h 58 min
